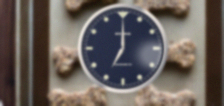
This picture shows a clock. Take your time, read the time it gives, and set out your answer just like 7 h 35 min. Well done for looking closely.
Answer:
7 h 00 min
